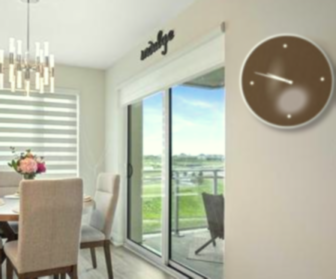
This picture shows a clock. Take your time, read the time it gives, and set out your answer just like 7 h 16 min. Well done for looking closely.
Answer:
9 h 48 min
